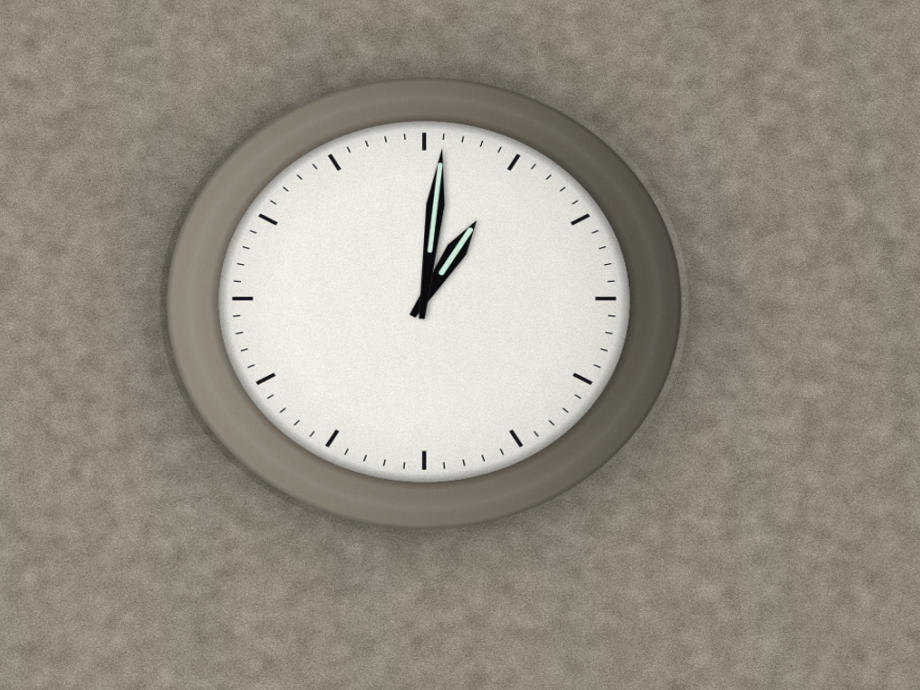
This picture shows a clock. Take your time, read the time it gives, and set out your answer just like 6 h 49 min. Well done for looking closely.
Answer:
1 h 01 min
